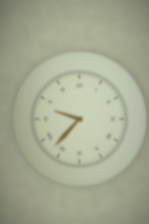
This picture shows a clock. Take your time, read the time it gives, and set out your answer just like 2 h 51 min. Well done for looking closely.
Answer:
9 h 37 min
